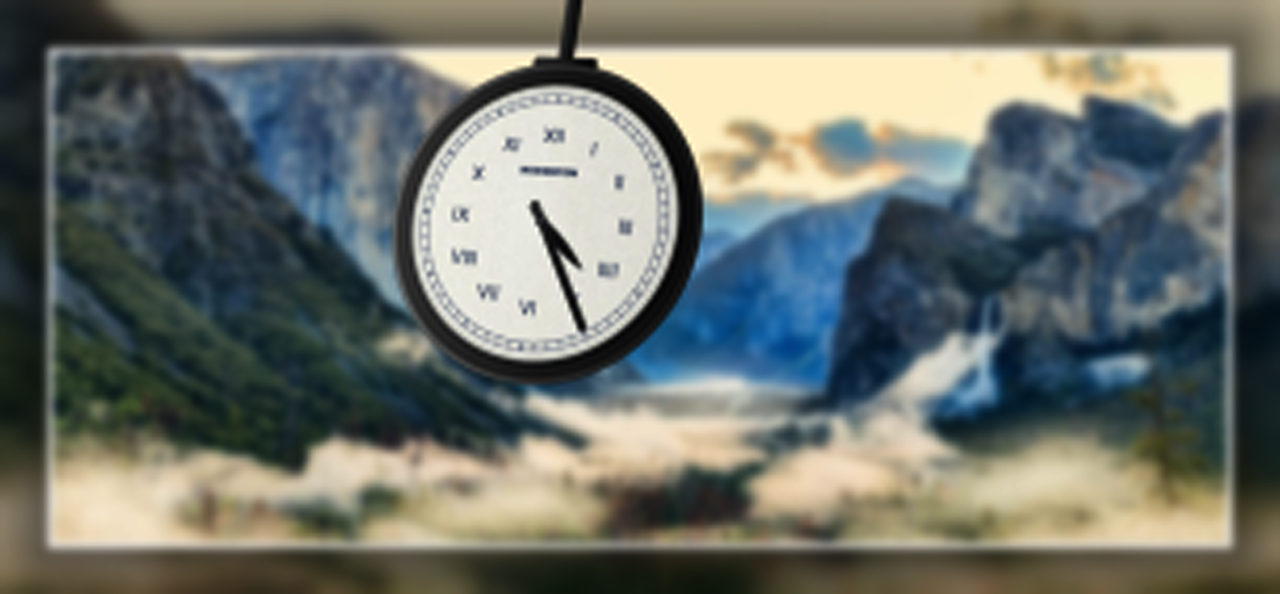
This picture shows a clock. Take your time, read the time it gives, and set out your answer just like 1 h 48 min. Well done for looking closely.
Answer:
4 h 25 min
